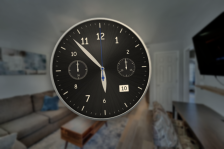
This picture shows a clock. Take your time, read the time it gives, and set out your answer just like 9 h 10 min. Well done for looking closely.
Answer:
5 h 53 min
